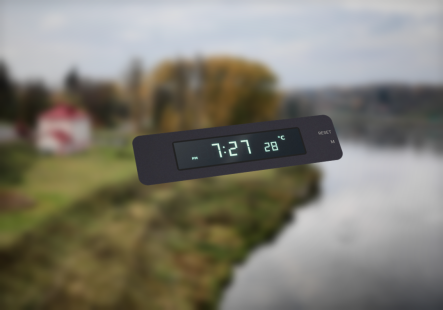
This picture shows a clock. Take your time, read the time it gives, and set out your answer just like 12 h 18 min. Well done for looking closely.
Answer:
7 h 27 min
